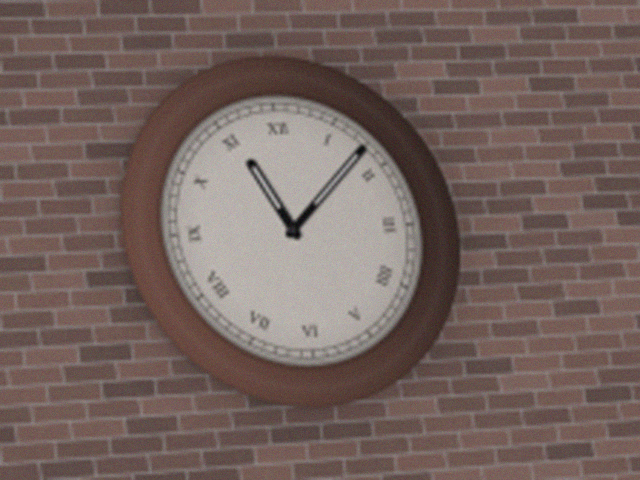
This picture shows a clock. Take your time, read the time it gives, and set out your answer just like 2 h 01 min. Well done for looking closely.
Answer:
11 h 08 min
